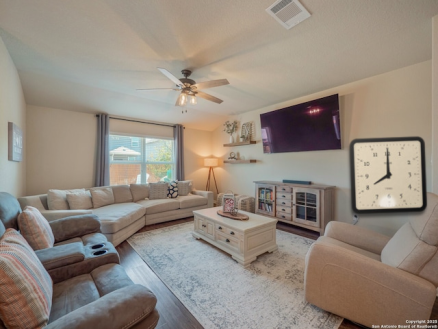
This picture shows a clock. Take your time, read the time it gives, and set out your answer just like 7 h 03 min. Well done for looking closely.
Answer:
8 h 00 min
